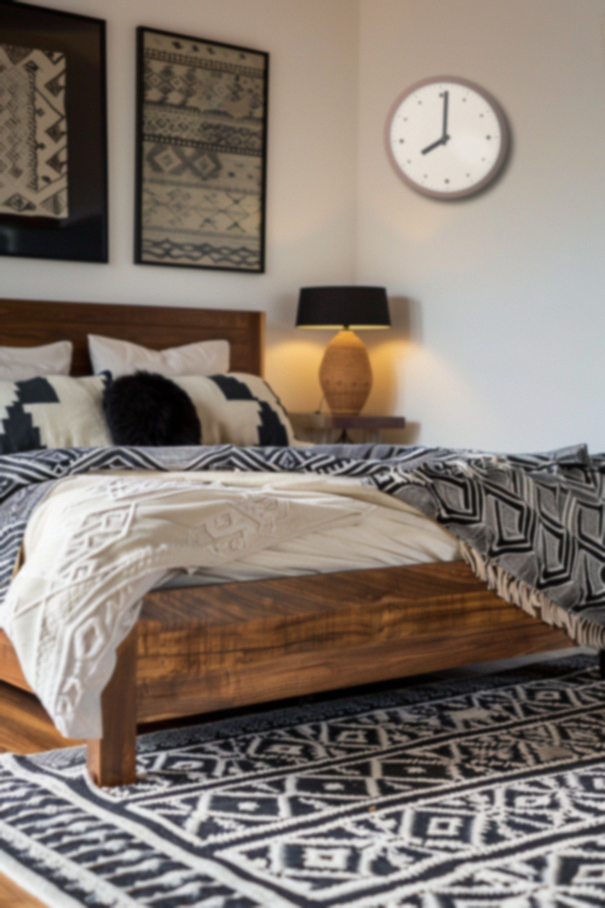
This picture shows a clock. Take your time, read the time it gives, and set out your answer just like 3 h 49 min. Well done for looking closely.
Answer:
8 h 01 min
